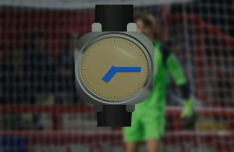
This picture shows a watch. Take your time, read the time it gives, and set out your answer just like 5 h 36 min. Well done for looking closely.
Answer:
7 h 15 min
